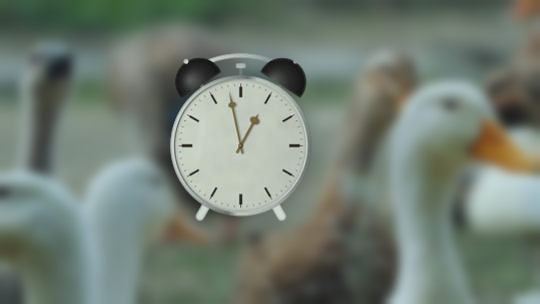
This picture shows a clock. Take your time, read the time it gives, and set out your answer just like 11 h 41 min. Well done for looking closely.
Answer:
12 h 58 min
